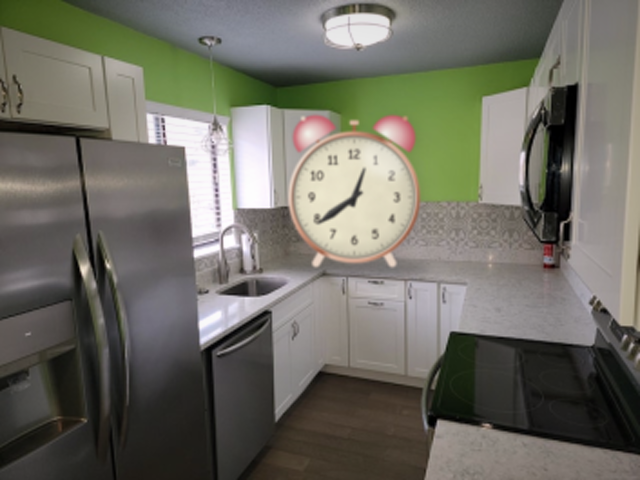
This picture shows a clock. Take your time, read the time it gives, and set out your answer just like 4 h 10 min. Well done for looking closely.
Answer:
12 h 39 min
